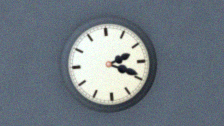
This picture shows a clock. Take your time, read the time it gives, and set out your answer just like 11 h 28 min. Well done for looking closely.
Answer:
2 h 19 min
